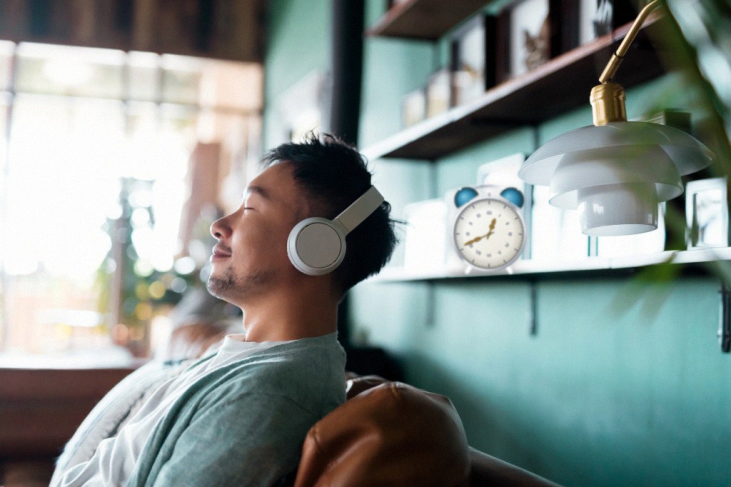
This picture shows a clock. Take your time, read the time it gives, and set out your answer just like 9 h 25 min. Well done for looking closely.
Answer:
12 h 41 min
